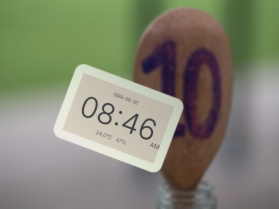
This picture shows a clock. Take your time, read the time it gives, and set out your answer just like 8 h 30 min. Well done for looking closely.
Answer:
8 h 46 min
